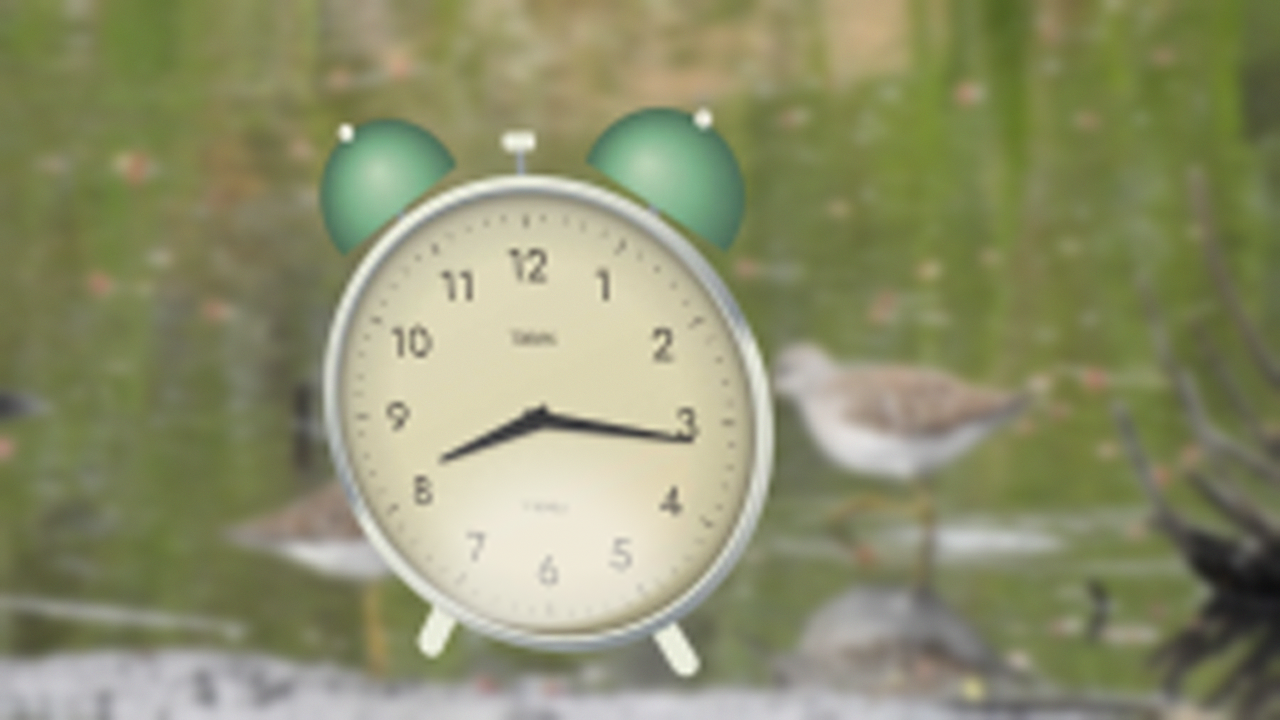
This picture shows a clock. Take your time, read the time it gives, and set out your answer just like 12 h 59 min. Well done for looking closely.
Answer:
8 h 16 min
